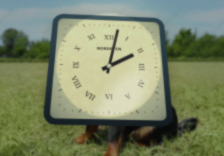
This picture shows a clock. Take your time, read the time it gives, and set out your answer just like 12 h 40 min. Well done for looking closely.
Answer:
2 h 02 min
